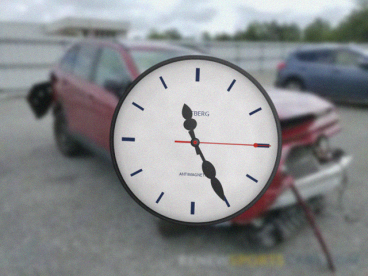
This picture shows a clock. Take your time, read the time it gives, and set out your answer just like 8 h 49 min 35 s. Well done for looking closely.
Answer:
11 h 25 min 15 s
